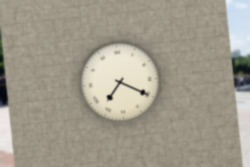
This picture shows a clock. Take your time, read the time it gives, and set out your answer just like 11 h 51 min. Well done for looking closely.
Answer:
7 h 20 min
